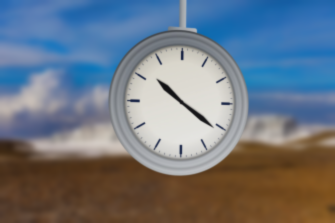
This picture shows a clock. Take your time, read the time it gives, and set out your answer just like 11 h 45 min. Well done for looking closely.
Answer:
10 h 21 min
